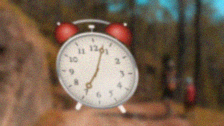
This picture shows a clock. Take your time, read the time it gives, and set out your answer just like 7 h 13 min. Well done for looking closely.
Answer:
7 h 03 min
